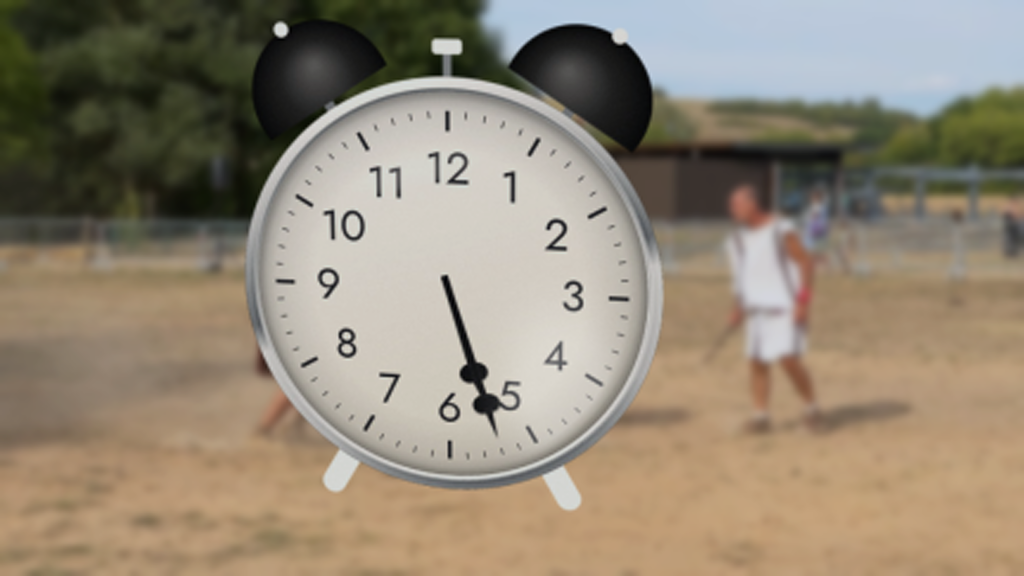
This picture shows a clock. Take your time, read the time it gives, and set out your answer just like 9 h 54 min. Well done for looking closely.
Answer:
5 h 27 min
